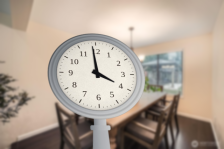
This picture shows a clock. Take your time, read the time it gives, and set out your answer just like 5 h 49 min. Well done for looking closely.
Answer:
3 h 59 min
